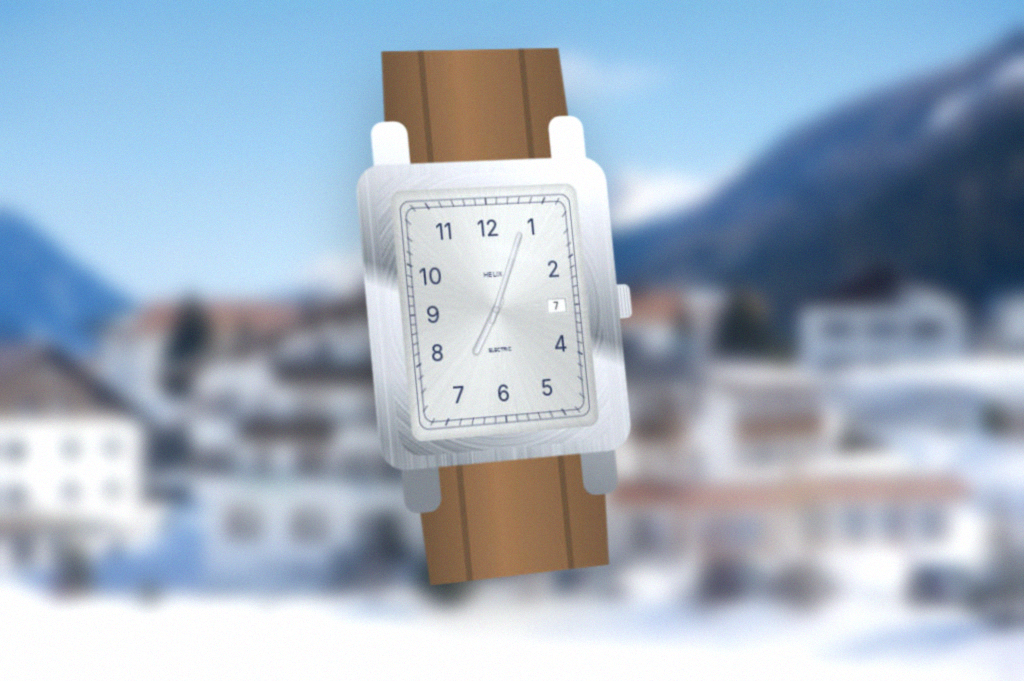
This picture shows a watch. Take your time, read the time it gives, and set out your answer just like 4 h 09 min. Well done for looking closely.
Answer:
7 h 04 min
